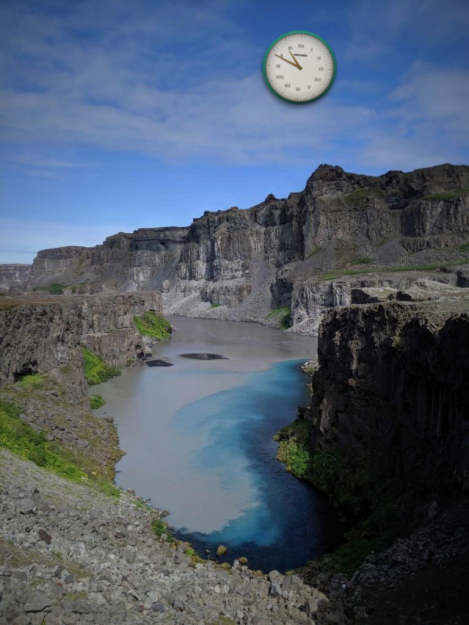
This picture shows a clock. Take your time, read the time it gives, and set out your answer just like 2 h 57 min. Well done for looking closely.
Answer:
10 h 49 min
